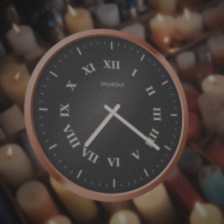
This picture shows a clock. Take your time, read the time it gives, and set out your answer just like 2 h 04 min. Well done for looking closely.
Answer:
7 h 21 min
